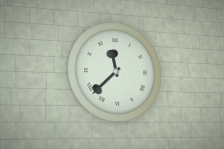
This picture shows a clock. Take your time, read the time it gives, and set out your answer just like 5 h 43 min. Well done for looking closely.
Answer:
11 h 38 min
